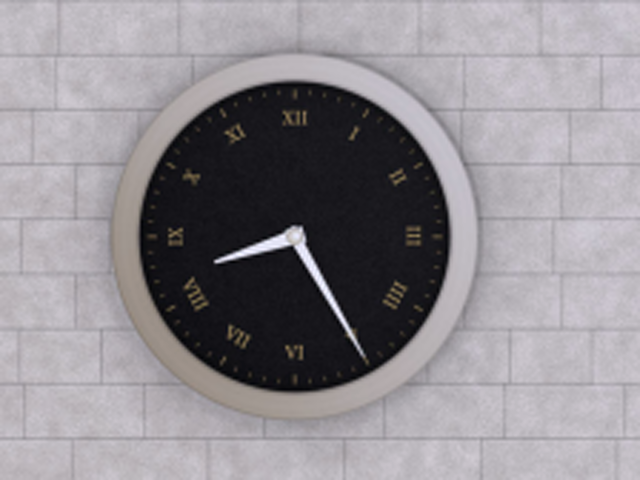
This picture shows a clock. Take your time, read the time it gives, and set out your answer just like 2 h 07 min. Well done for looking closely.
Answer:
8 h 25 min
